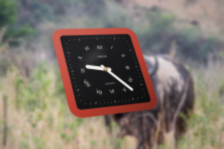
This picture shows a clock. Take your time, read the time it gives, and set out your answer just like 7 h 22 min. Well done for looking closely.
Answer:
9 h 23 min
